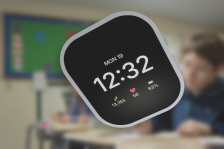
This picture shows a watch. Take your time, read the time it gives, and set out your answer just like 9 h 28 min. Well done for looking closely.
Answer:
12 h 32 min
